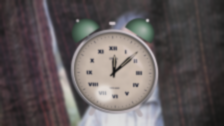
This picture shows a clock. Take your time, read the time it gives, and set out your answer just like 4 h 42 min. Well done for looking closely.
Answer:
12 h 08 min
